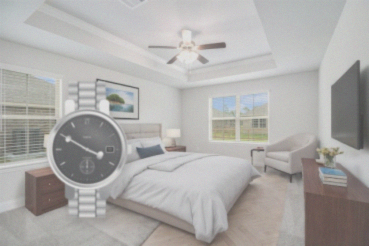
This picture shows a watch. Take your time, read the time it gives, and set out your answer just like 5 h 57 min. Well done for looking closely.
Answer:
3 h 50 min
